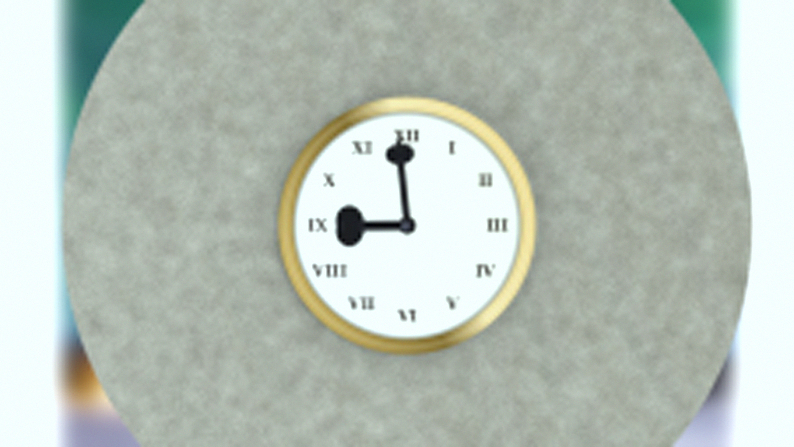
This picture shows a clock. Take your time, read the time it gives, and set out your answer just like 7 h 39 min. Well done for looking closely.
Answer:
8 h 59 min
